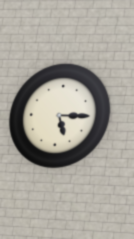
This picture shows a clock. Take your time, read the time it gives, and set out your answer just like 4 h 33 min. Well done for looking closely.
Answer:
5 h 15 min
